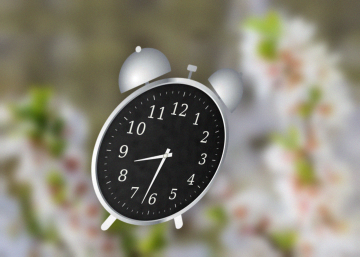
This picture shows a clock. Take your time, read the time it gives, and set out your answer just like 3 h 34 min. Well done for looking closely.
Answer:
8 h 32 min
